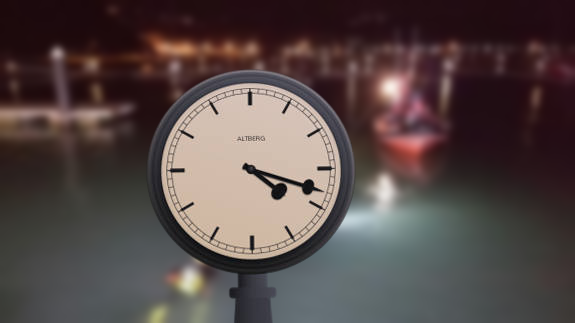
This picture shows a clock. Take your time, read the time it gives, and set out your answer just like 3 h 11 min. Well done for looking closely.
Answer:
4 h 18 min
